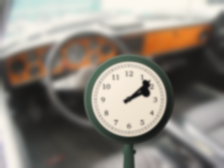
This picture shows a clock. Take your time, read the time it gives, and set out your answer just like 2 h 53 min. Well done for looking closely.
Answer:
2 h 08 min
